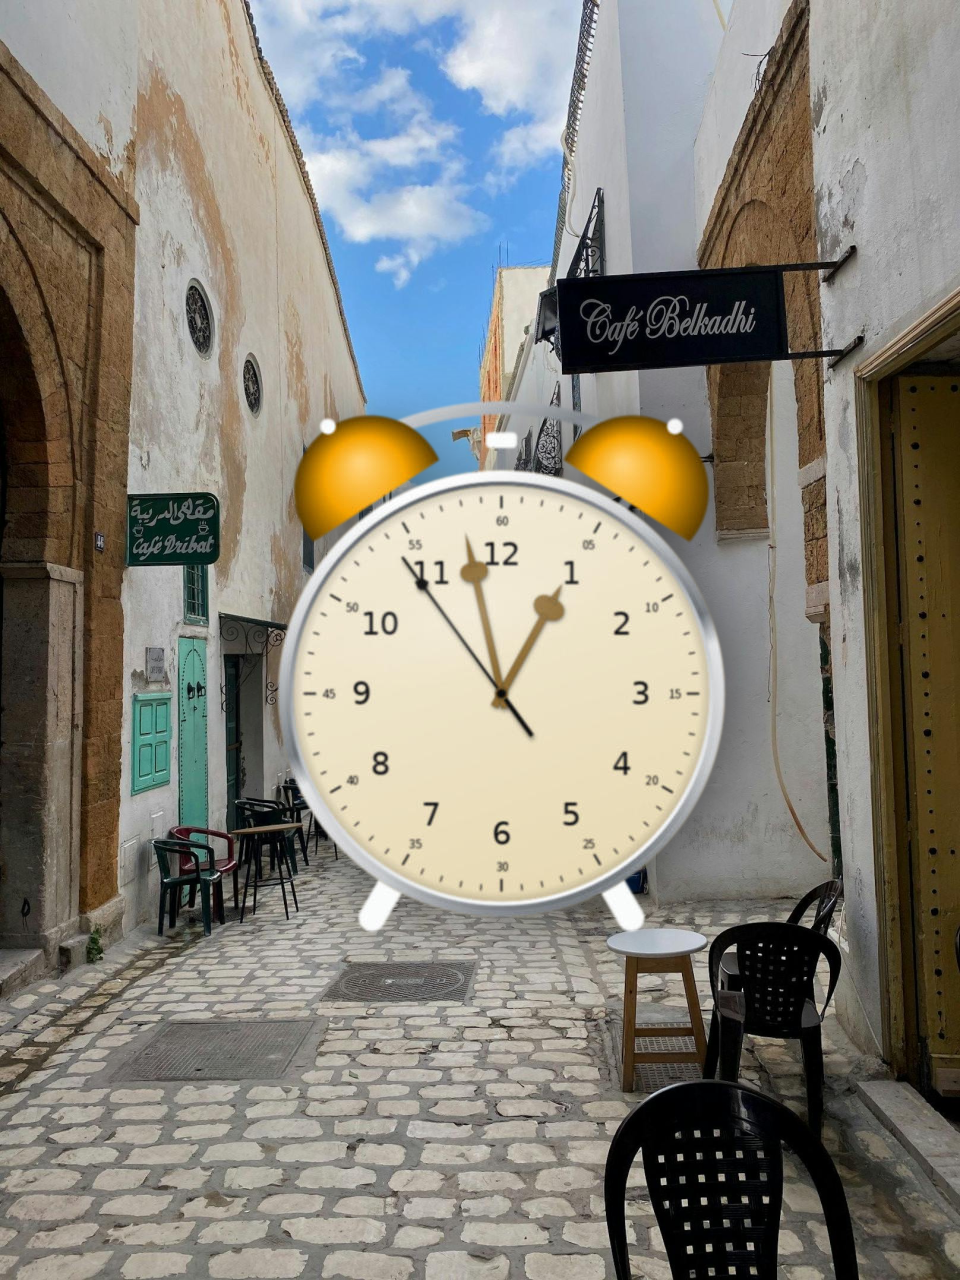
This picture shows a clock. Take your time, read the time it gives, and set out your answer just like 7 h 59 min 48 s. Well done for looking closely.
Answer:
12 h 57 min 54 s
